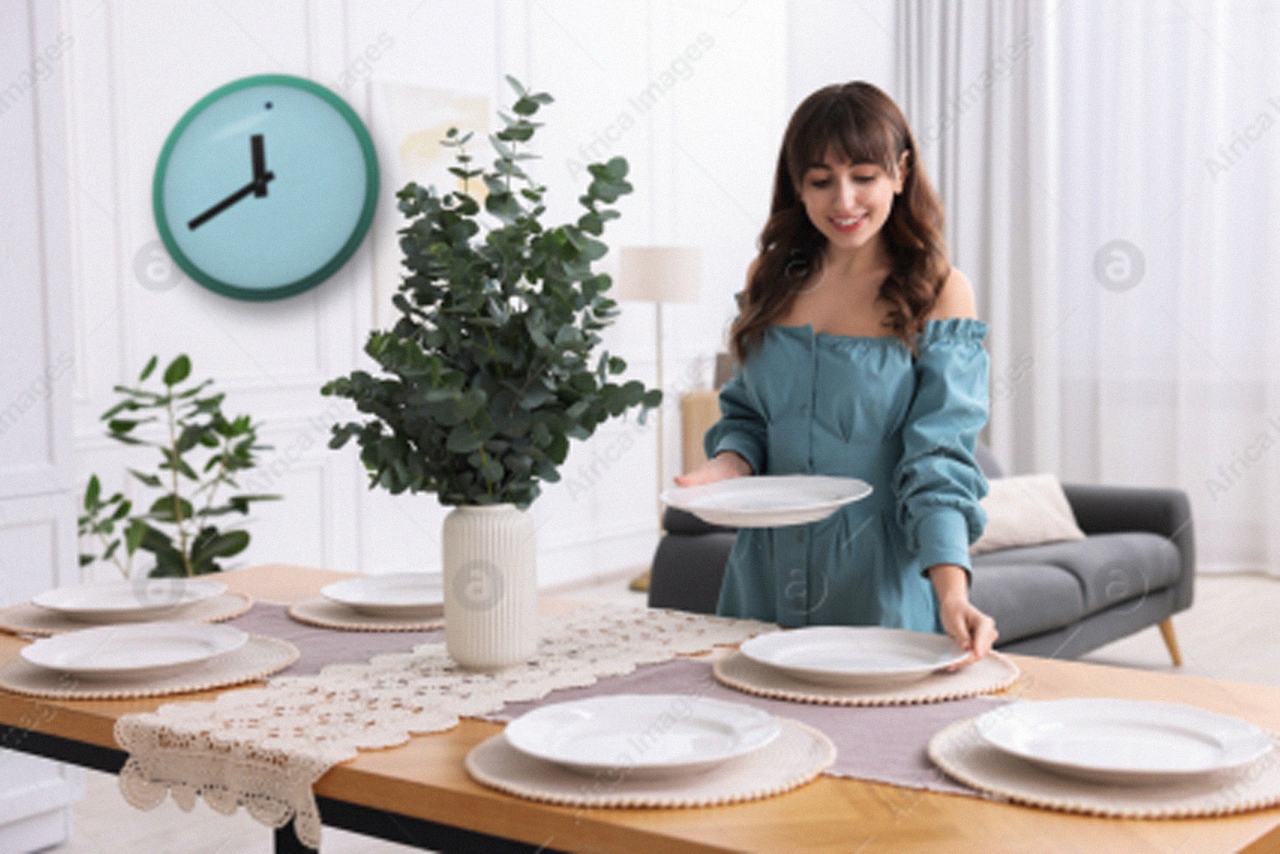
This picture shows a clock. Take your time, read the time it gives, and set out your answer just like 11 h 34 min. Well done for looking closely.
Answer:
11 h 39 min
